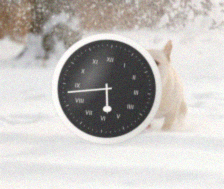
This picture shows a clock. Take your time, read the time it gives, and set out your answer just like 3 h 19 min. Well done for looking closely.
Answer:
5 h 43 min
